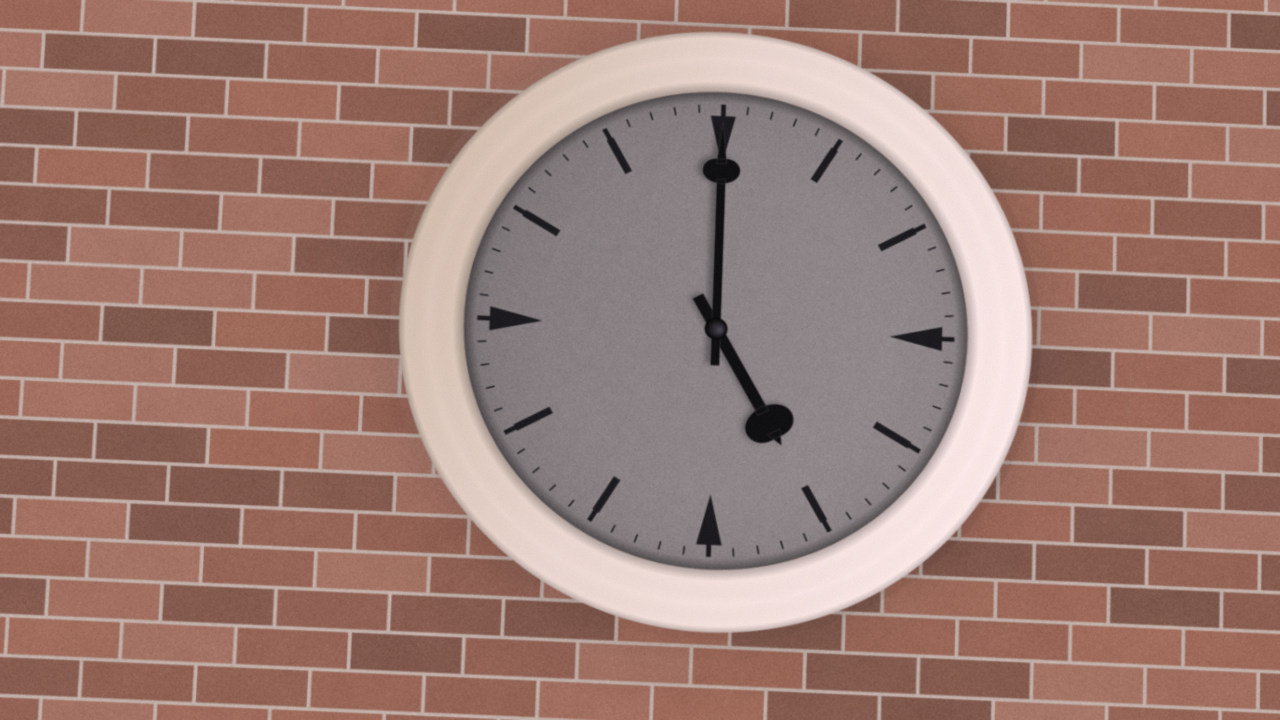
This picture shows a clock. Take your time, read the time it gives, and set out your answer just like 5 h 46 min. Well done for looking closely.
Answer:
5 h 00 min
